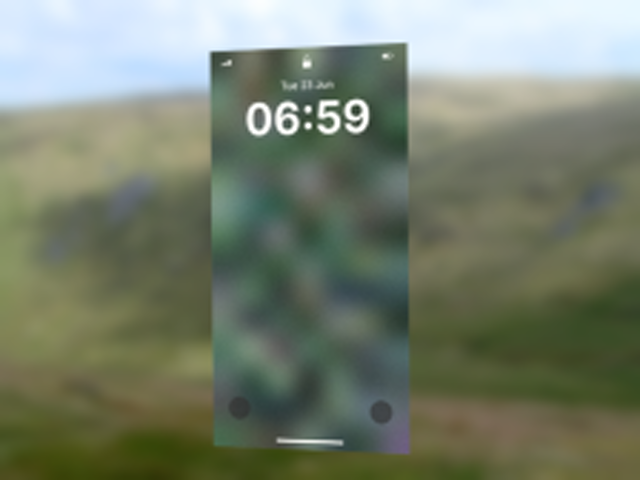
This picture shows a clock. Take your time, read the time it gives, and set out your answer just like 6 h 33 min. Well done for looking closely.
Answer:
6 h 59 min
